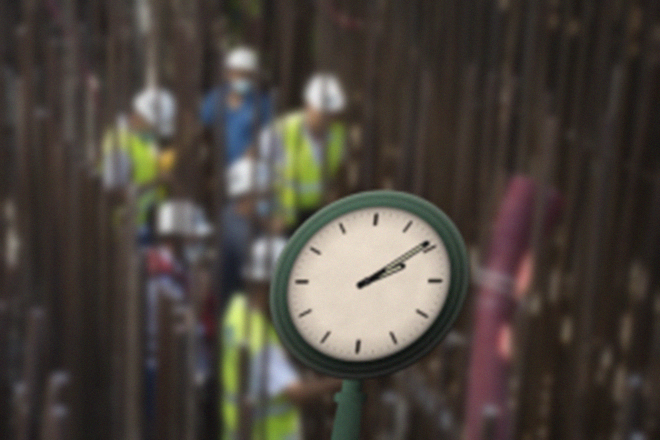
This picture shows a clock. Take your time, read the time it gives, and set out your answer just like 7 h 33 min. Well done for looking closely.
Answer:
2 h 09 min
